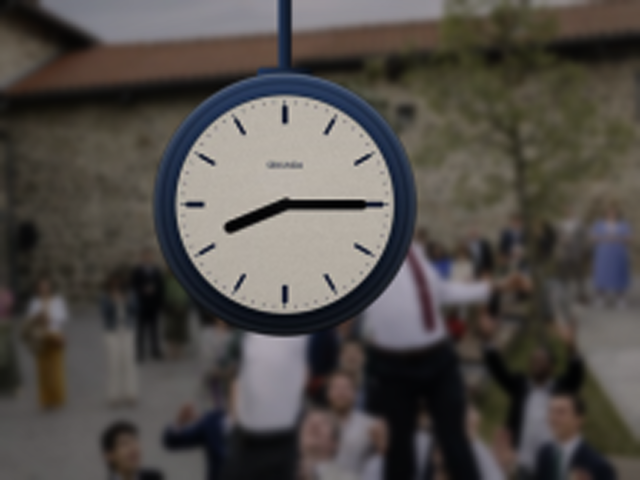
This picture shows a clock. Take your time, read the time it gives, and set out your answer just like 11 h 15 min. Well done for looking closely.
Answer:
8 h 15 min
